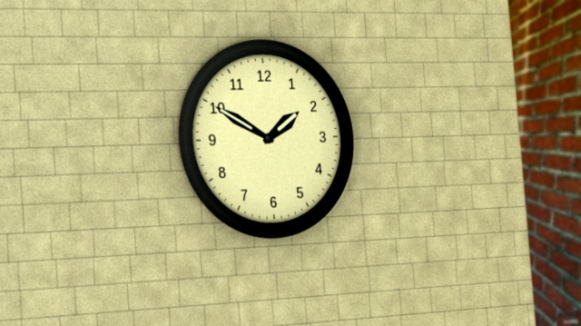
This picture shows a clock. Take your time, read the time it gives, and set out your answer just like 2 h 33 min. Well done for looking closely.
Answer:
1 h 50 min
